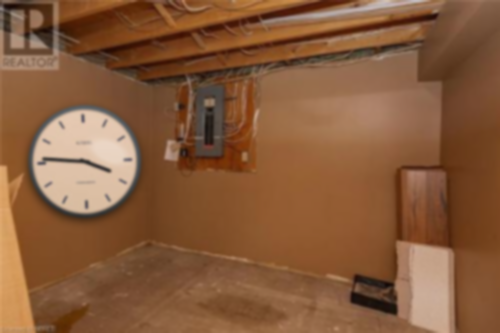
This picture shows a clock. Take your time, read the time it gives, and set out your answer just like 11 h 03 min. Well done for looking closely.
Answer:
3 h 46 min
